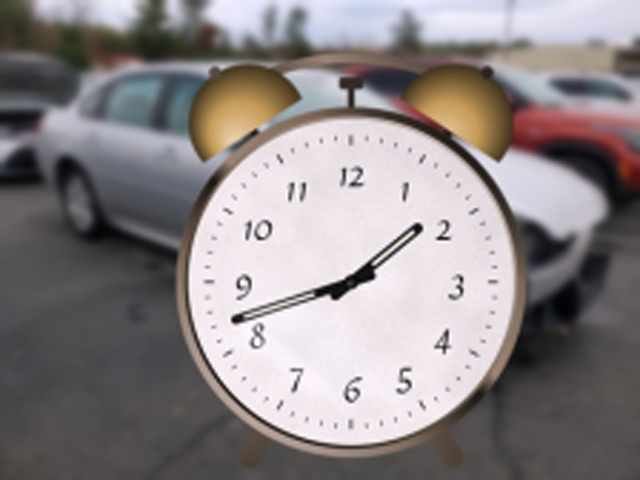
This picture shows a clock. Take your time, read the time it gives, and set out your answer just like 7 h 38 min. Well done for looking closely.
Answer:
1 h 42 min
